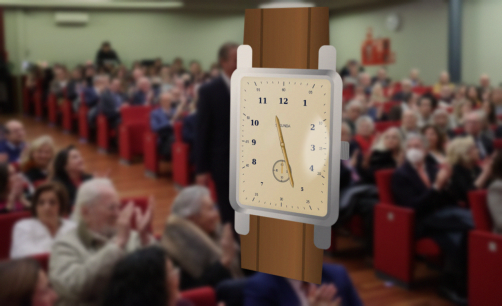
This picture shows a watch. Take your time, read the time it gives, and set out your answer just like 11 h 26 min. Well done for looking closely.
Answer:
11 h 27 min
